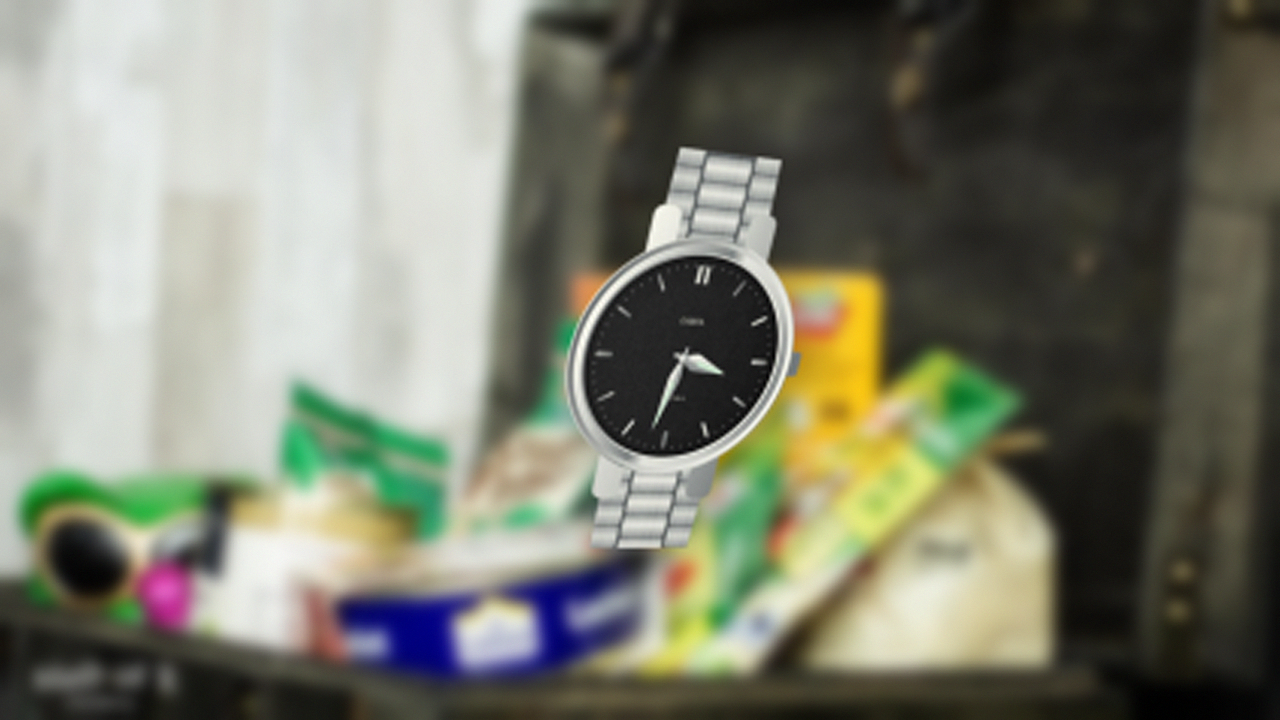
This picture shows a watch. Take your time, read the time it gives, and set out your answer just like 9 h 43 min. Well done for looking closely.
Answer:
3 h 32 min
